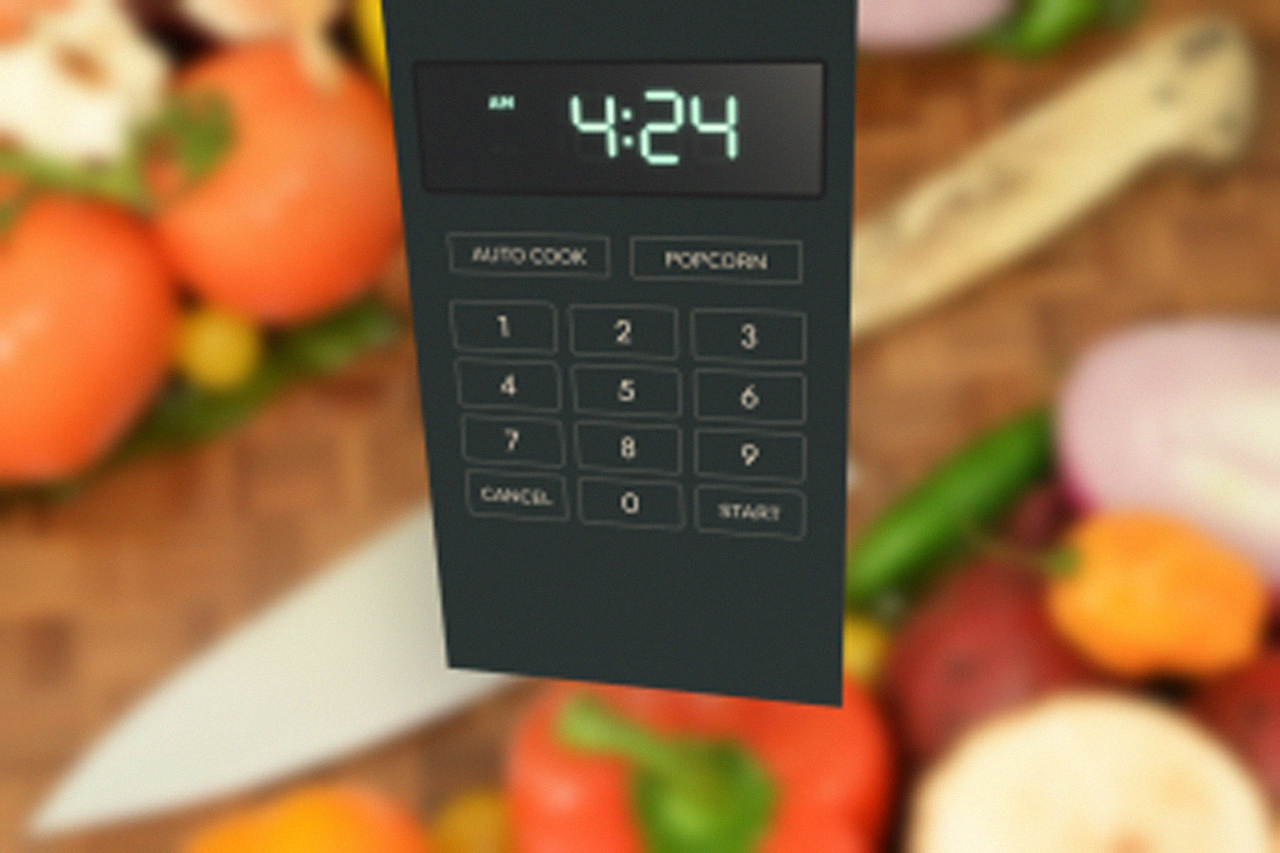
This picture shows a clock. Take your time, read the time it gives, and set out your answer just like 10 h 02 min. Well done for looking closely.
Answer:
4 h 24 min
